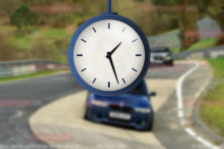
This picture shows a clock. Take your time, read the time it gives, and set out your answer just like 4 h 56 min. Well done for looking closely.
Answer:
1 h 27 min
